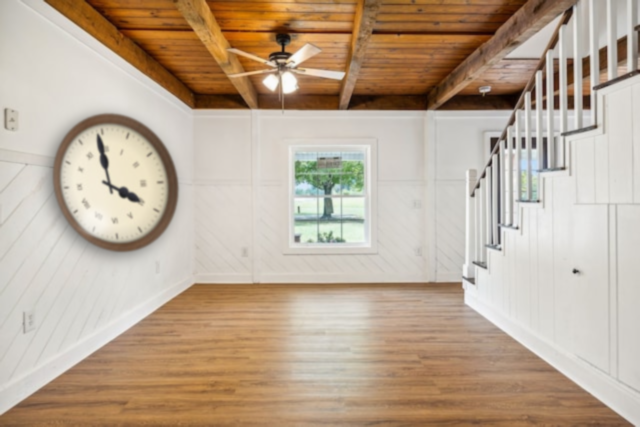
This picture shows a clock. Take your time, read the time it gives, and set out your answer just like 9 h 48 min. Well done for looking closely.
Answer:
3 h 59 min
